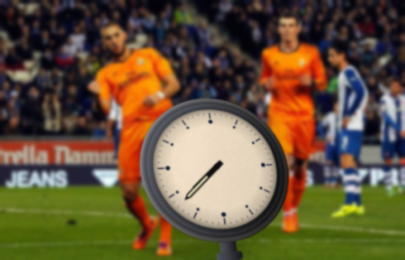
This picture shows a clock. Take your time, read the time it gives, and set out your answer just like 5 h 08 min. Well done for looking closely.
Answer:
7 h 38 min
